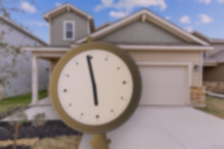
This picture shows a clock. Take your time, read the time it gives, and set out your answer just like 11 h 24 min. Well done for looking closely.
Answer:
5 h 59 min
